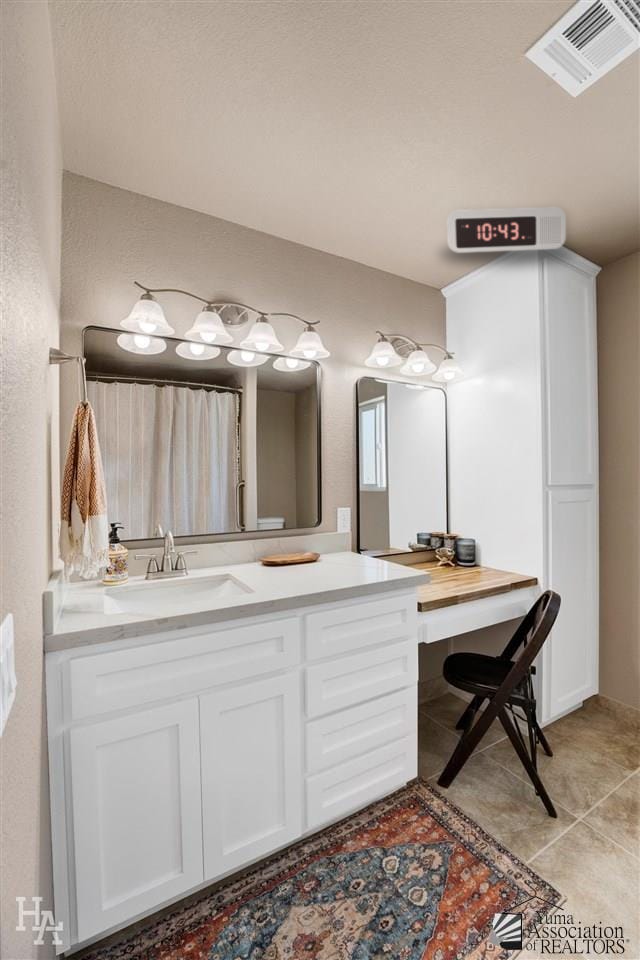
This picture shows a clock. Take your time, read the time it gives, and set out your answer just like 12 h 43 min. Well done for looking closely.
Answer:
10 h 43 min
